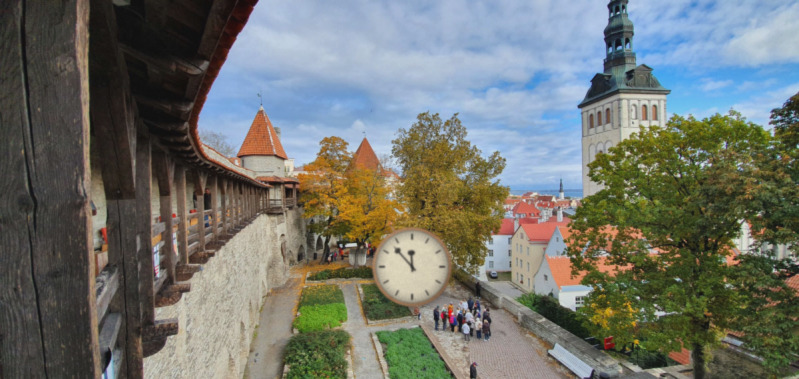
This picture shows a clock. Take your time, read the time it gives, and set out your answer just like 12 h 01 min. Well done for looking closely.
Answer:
11 h 53 min
